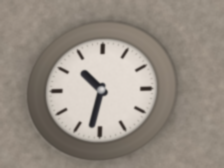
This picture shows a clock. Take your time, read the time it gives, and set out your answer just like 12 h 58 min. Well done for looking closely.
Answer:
10 h 32 min
